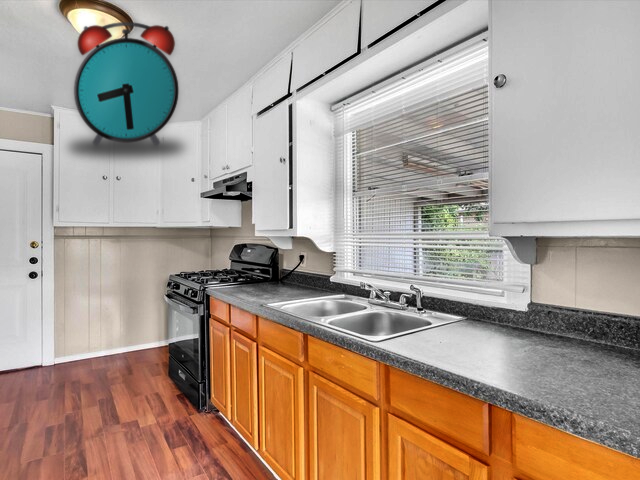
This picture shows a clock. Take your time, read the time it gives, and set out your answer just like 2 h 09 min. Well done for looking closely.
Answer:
8 h 29 min
